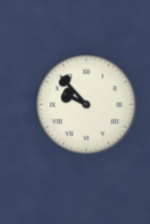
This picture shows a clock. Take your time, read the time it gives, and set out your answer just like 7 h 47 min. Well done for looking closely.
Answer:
9 h 53 min
